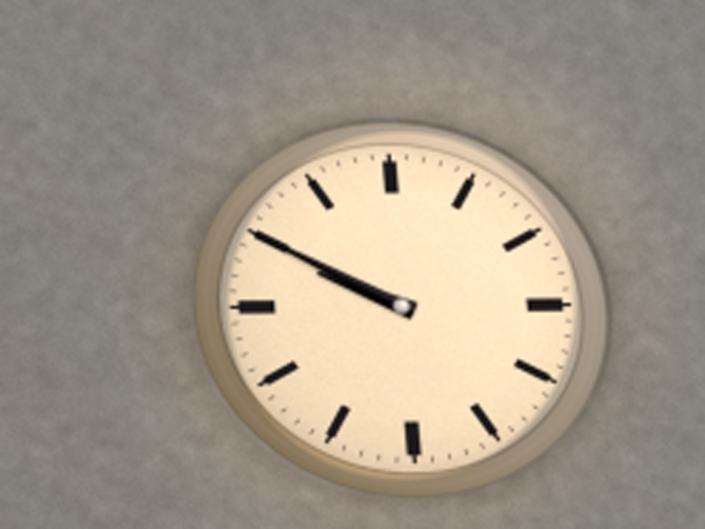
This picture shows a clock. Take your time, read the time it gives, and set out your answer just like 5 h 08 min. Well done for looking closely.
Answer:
9 h 50 min
